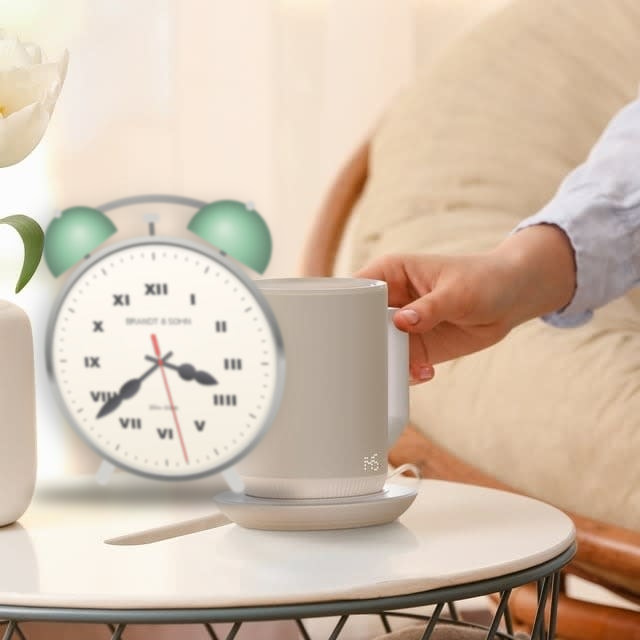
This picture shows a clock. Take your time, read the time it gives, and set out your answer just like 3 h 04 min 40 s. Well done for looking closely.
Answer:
3 h 38 min 28 s
